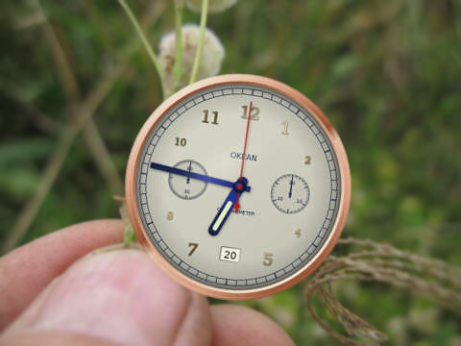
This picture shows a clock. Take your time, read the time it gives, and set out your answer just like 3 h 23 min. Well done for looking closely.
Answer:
6 h 46 min
